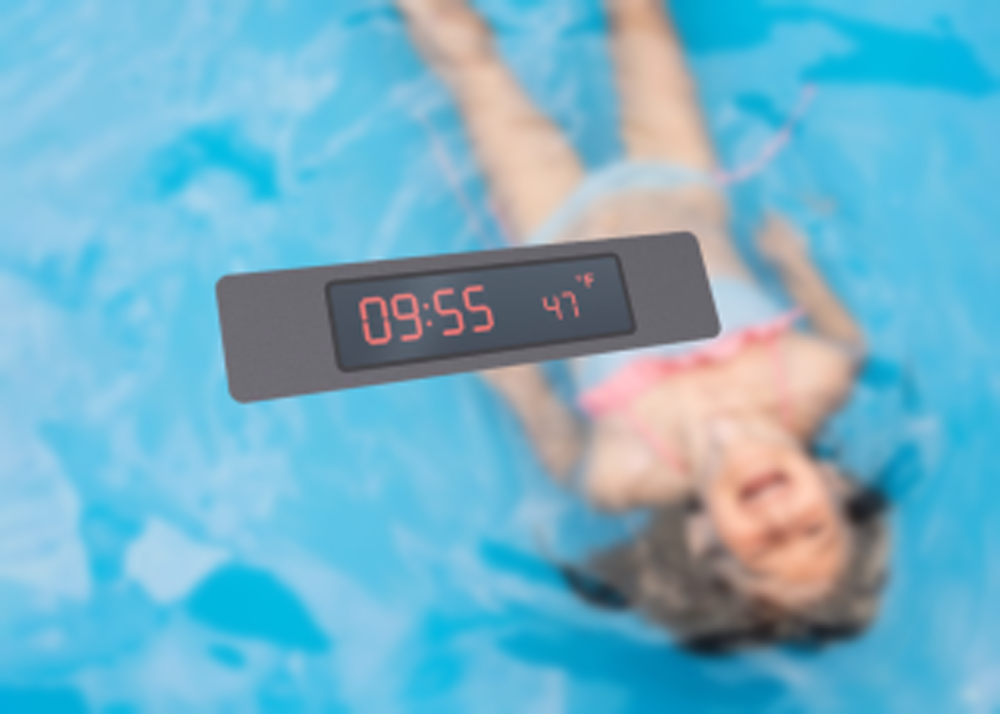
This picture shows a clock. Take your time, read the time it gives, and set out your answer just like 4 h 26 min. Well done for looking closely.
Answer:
9 h 55 min
